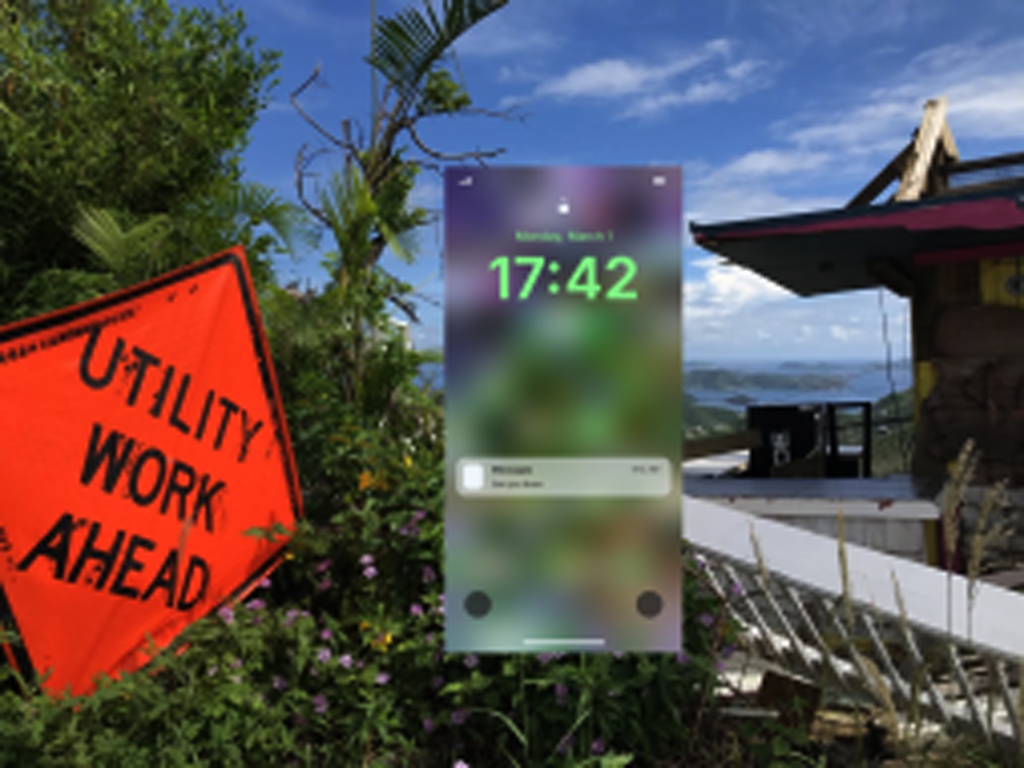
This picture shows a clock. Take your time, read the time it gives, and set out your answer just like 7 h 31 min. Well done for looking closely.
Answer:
17 h 42 min
